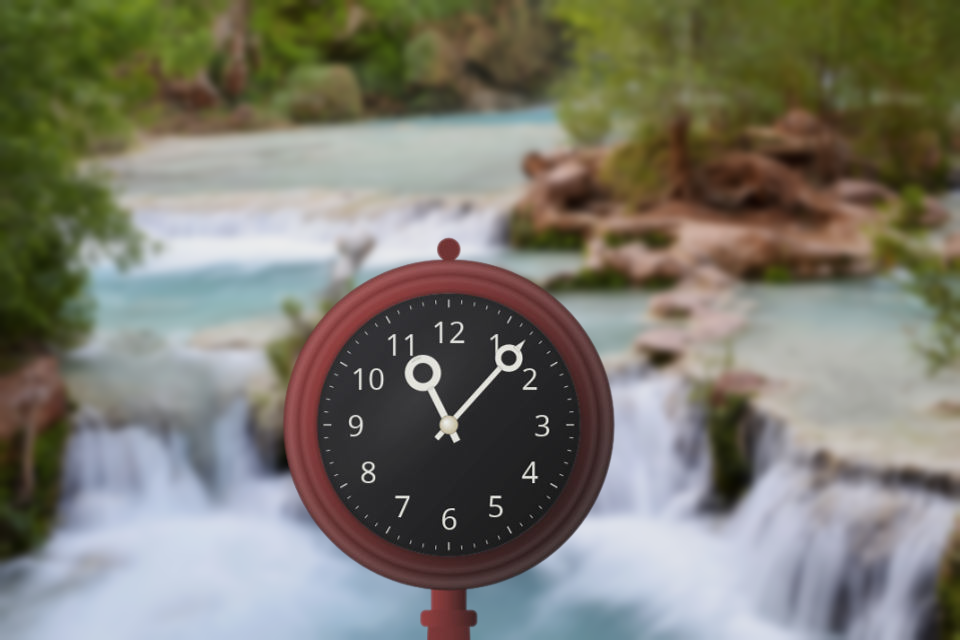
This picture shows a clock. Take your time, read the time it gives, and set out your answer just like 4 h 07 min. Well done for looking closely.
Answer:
11 h 07 min
